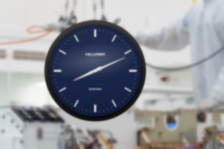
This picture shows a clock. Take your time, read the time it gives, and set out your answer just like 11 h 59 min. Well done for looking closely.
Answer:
8 h 11 min
